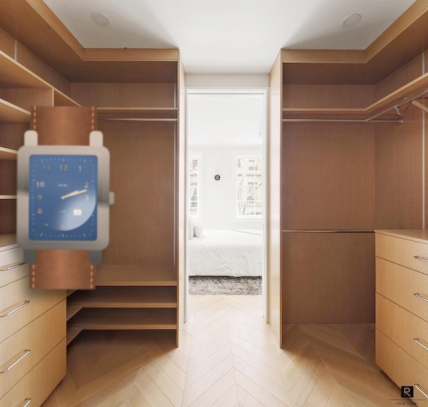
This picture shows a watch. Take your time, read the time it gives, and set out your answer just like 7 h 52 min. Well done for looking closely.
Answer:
2 h 12 min
